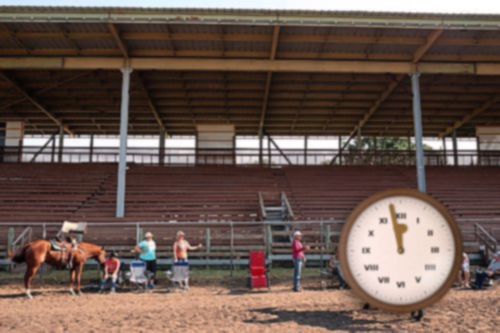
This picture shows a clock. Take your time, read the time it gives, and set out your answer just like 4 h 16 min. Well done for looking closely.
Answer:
11 h 58 min
